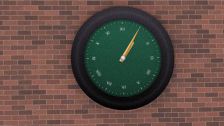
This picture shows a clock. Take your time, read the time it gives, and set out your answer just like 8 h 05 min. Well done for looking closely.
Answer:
1 h 05 min
